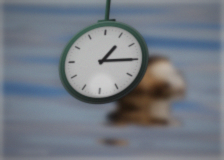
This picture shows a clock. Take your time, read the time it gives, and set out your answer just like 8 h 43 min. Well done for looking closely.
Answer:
1 h 15 min
